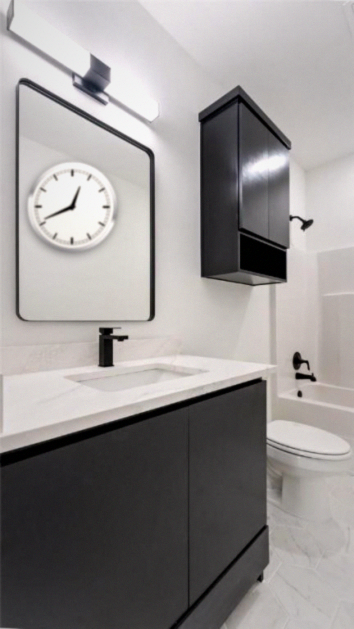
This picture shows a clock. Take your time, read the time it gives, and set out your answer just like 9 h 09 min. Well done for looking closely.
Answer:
12 h 41 min
